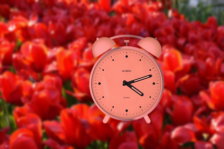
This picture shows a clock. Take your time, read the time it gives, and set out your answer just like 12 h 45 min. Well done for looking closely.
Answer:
4 h 12 min
